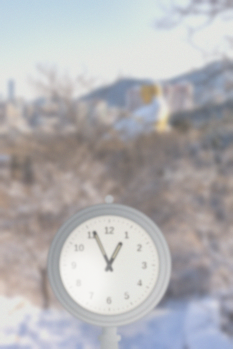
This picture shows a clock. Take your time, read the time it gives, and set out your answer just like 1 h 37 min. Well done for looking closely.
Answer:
12 h 56 min
